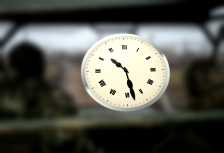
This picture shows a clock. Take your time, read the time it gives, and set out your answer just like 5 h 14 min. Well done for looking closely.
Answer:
10 h 28 min
